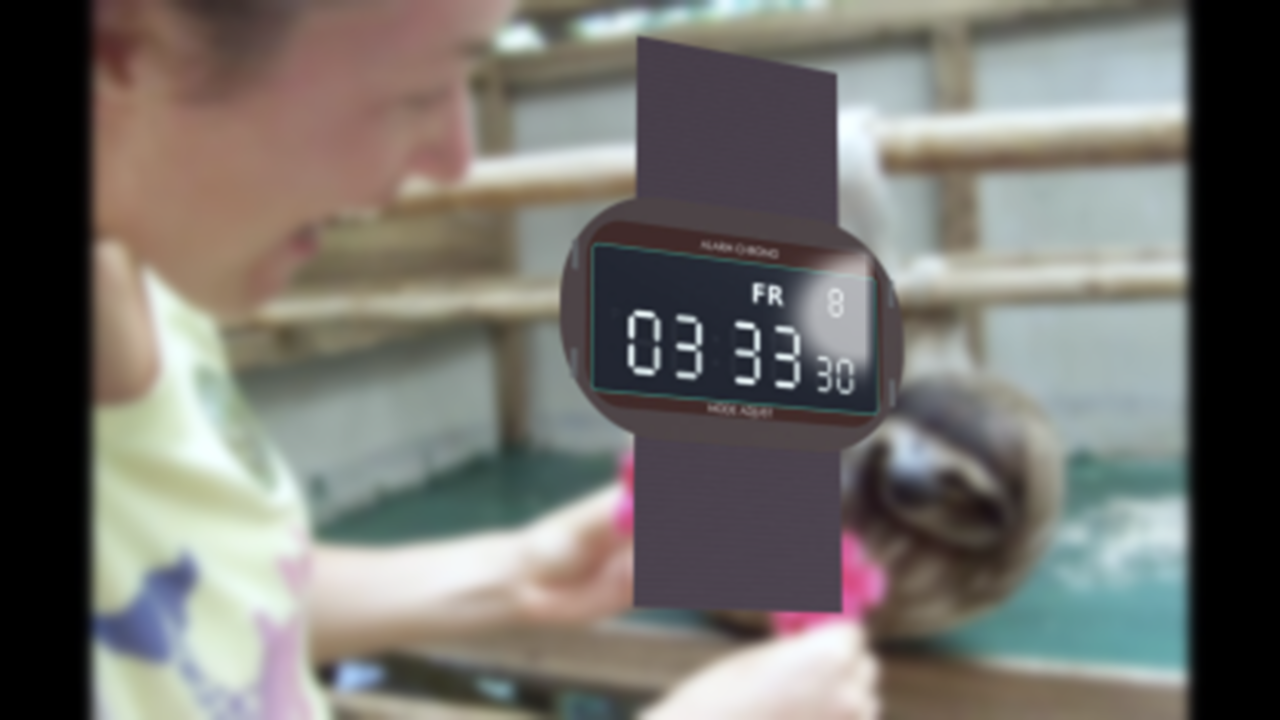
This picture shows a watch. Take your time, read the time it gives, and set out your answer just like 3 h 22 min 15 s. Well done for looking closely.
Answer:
3 h 33 min 30 s
